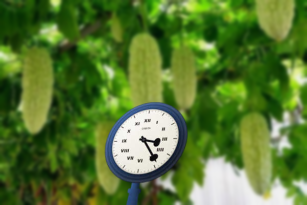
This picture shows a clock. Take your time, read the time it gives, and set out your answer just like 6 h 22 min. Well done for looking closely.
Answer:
3 h 24 min
